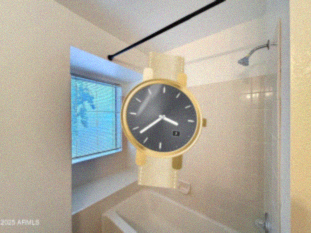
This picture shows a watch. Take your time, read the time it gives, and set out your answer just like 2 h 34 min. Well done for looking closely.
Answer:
3 h 38 min
